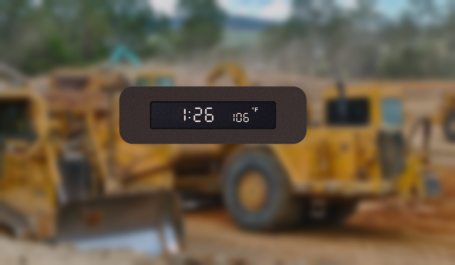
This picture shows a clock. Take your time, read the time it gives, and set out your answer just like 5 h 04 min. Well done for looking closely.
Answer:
1 h 26 min
